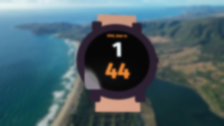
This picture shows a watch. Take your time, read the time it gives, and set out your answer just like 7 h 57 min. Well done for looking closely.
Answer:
1 h 44 min
